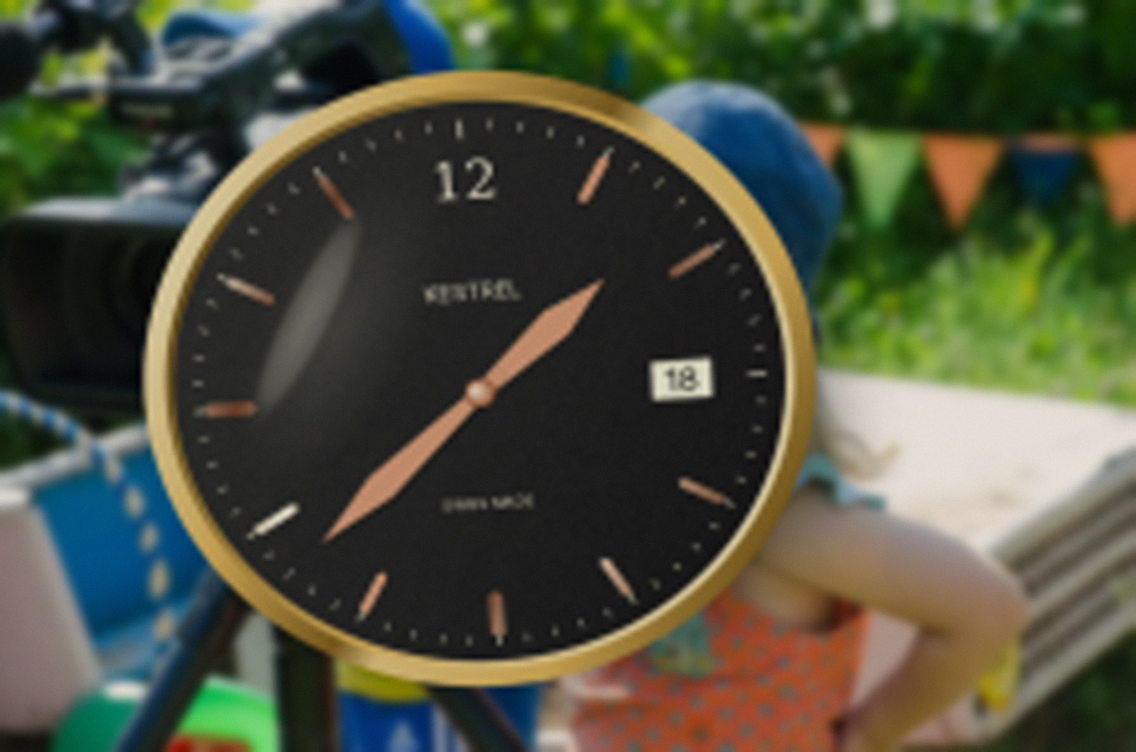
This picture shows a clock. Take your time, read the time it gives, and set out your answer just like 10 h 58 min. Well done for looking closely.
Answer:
1 h 38 min
